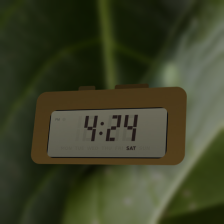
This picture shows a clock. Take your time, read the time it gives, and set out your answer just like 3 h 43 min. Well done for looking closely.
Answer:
4 h 24 min
